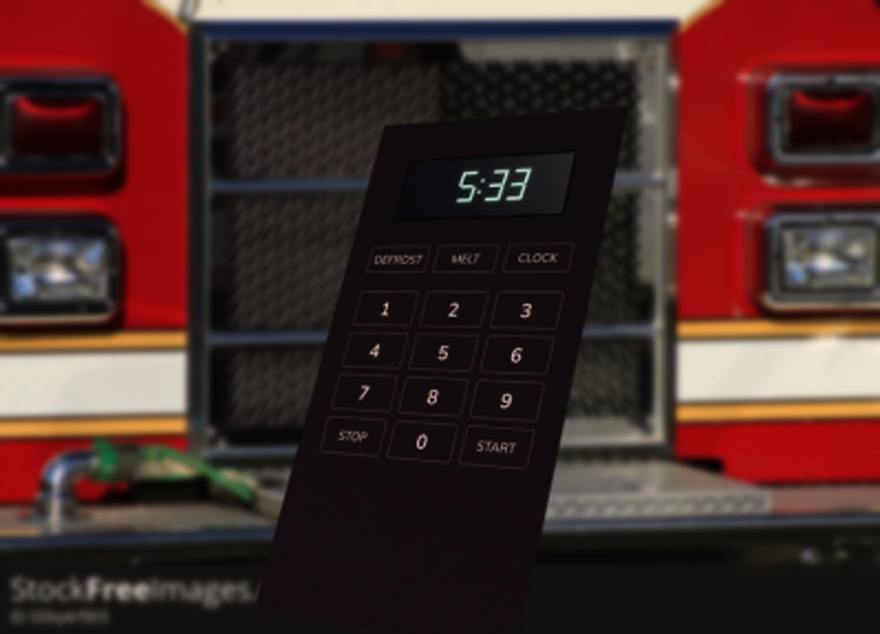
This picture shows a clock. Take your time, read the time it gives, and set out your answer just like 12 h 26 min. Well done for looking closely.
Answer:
5 h 33 min
